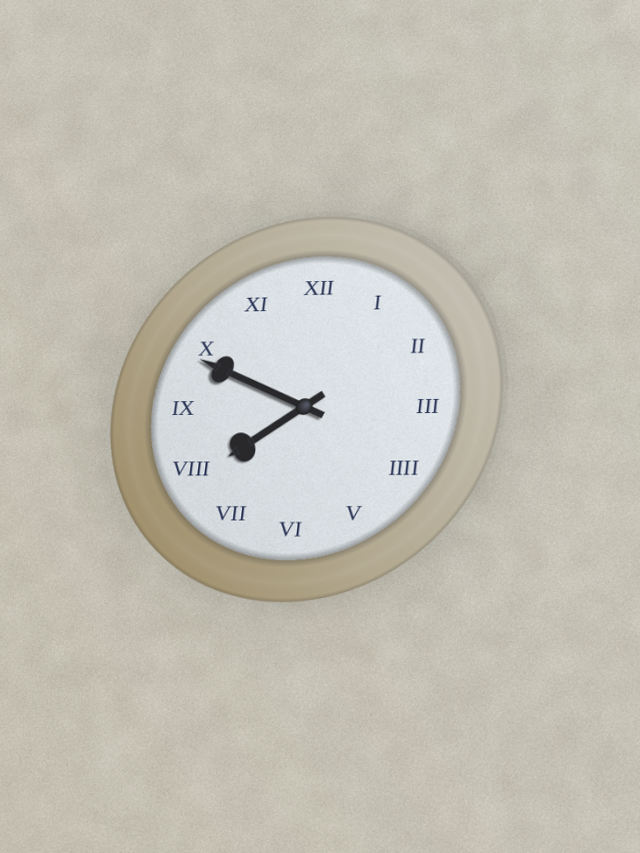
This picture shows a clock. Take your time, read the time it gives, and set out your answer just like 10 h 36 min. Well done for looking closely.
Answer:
7 h 49 min
